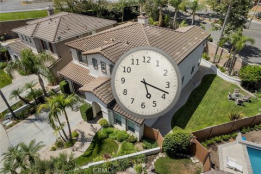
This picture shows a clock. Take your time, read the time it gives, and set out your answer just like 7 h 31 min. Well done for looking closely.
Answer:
5 h 18 min
